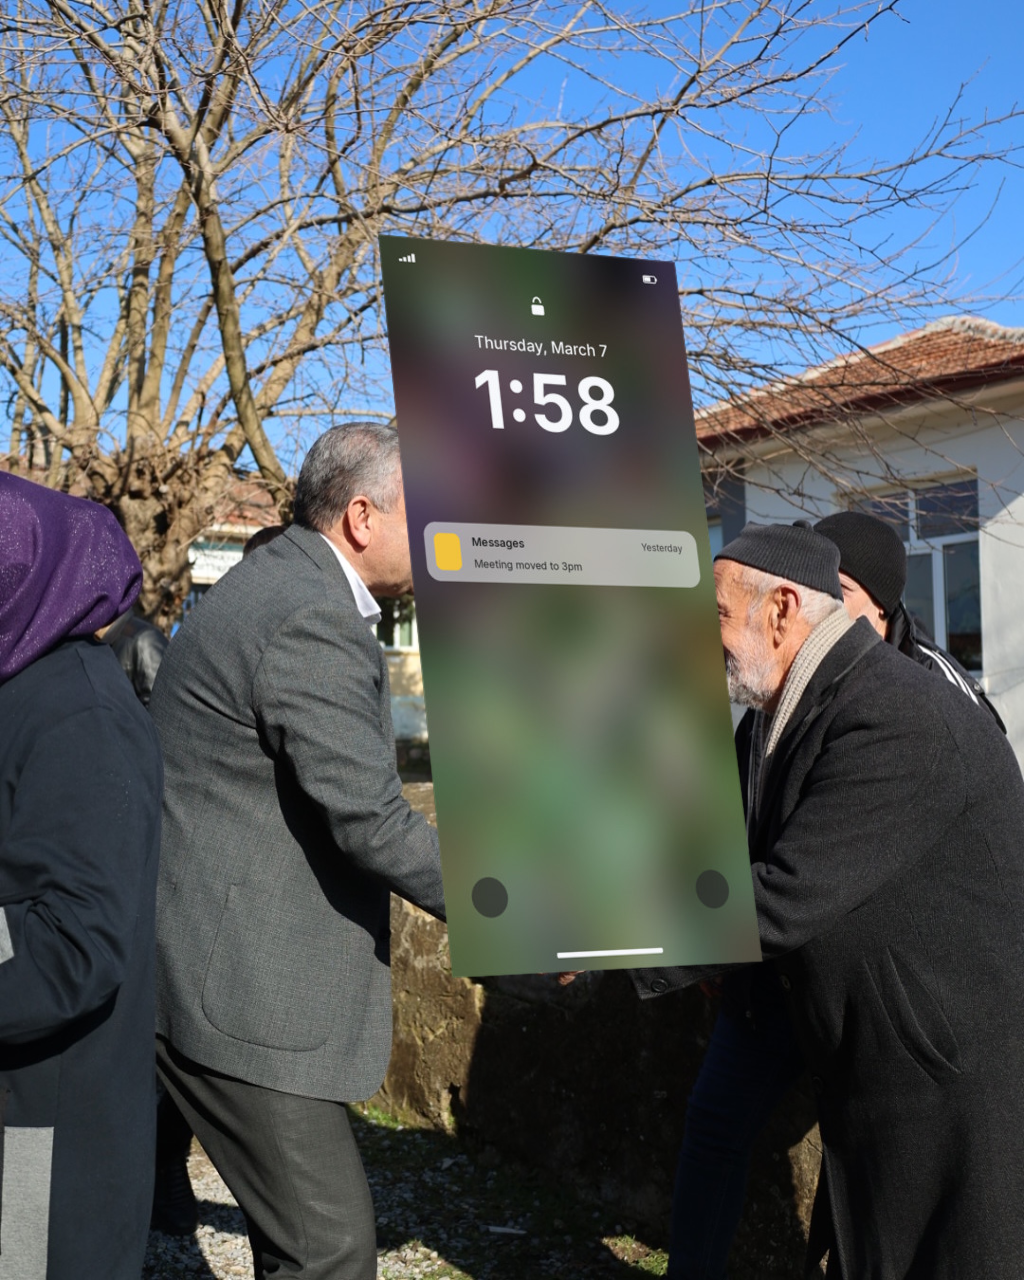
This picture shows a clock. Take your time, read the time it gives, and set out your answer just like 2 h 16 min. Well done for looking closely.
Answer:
1 h 58 min
